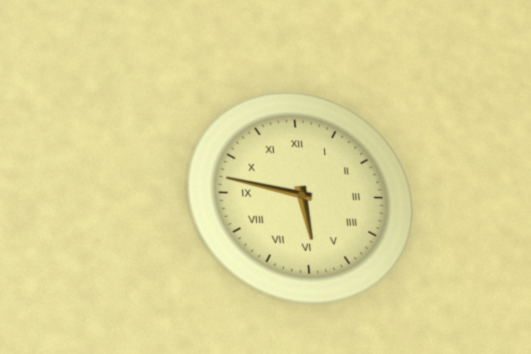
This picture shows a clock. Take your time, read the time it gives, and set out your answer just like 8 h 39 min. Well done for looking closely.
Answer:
5 h 47 min
